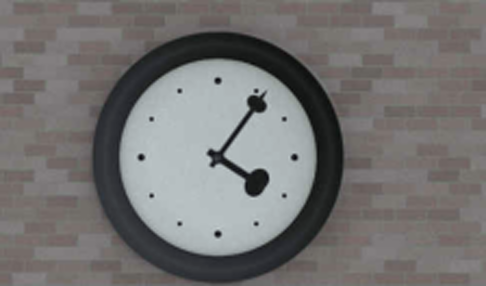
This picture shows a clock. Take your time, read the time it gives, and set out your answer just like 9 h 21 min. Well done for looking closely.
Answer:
4 h 06 min
